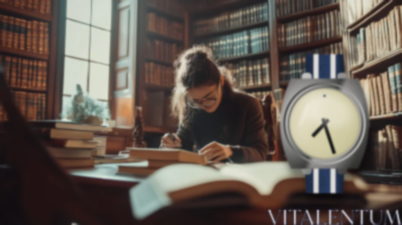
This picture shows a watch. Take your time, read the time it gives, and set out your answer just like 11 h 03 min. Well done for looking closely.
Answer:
7 h 27 min
